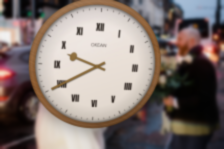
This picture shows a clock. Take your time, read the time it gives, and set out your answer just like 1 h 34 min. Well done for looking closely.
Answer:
9 h 40 min
